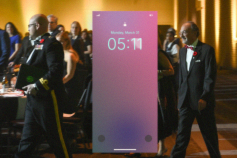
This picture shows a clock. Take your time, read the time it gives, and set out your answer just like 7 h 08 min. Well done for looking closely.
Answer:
5 h 11 min
